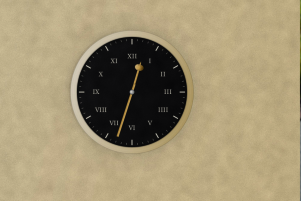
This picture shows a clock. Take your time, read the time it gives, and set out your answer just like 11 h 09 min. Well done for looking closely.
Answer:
12 h 33 min
